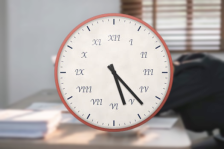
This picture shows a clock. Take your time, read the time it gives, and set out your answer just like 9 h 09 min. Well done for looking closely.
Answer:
5 h 23 min
